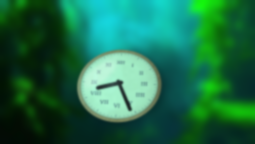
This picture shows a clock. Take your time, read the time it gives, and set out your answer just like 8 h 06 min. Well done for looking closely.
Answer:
8 h 26 min
